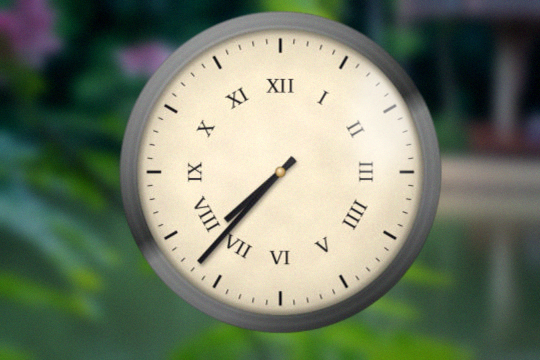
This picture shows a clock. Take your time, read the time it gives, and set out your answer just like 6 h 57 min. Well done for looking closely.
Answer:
7 h 37 min
